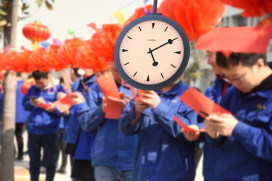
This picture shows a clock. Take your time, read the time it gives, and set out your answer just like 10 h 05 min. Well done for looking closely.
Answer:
5 h 10 min
